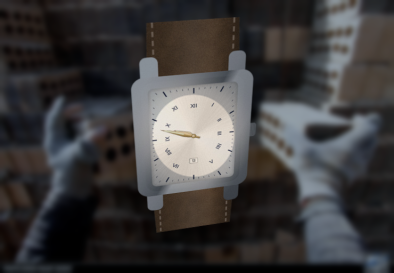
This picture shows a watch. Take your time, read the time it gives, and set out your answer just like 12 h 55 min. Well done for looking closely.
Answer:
9 h 48 min
